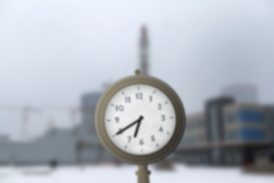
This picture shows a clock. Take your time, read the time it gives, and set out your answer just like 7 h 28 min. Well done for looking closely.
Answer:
6 h 40 min
